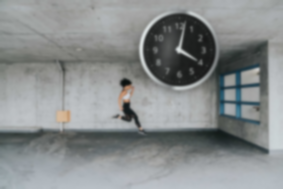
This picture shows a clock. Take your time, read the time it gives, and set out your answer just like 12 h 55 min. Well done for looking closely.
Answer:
4 h 02 min
